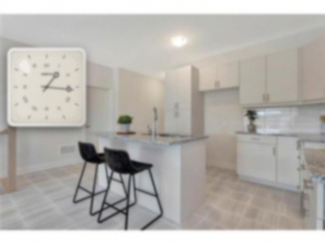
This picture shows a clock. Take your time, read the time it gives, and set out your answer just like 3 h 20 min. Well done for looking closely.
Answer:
1 h 16 min
